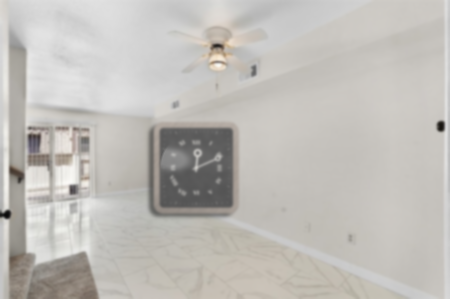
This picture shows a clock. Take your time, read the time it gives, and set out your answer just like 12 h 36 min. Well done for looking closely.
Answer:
12 h 11 min
